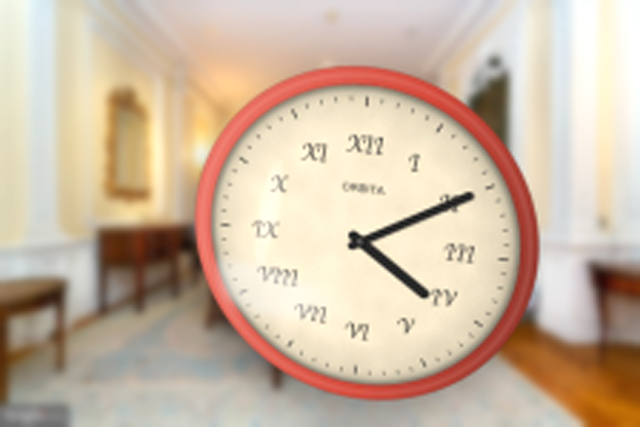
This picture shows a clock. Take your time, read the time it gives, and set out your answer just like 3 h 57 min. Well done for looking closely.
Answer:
4 h 10 min
